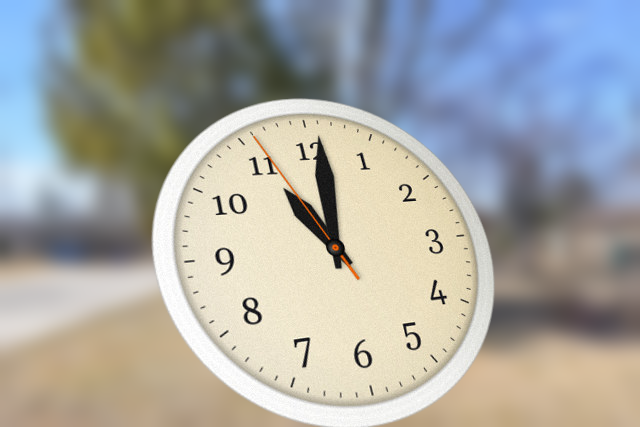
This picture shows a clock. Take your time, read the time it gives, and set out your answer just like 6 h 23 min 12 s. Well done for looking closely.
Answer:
11 h 00 min 56 s
